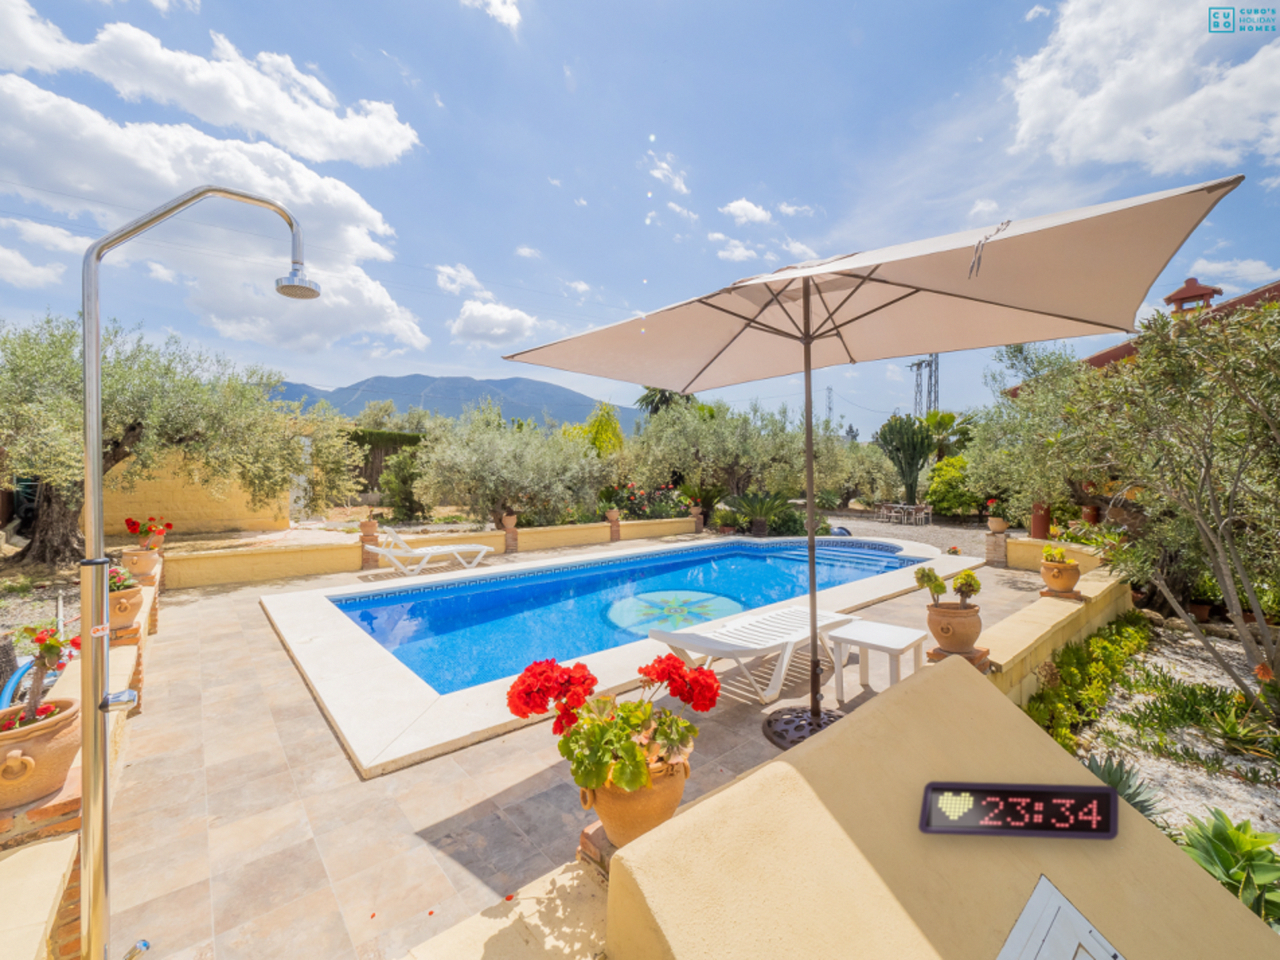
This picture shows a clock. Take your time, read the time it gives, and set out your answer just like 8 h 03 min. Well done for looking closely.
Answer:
23 h 34 min
